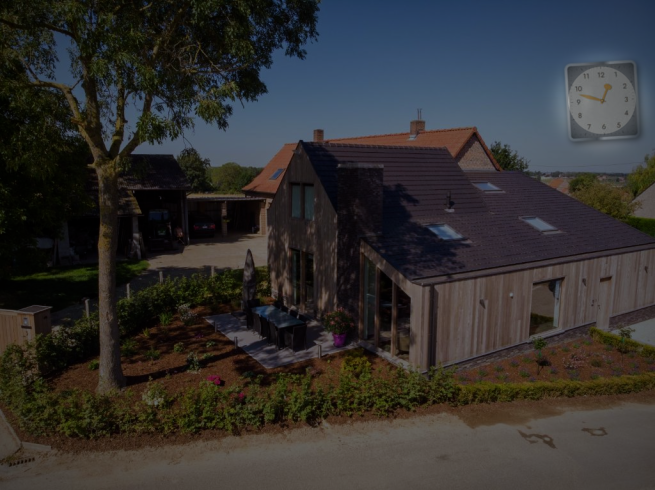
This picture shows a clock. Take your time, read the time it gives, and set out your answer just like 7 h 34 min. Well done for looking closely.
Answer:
12 h 48 min
